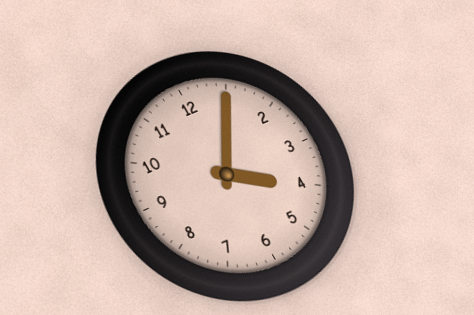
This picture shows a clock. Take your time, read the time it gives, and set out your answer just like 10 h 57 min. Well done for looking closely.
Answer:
4 h 05 min
